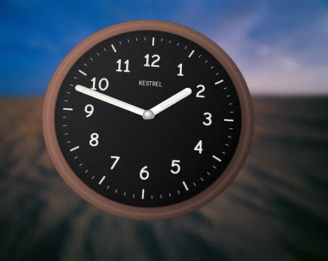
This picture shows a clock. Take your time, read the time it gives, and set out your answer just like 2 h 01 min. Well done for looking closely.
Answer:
1 h 48 min
